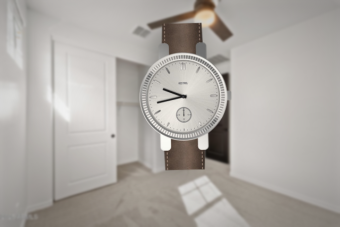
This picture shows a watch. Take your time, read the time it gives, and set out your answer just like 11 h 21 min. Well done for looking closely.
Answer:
9 h 43 min
